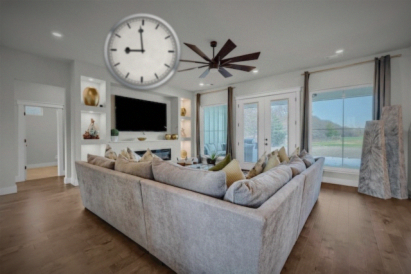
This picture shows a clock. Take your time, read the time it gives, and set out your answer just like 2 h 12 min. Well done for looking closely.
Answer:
8 h 59 min
